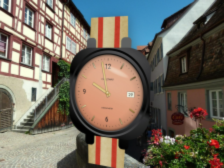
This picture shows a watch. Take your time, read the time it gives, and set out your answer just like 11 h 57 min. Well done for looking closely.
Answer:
9 h 58 min
